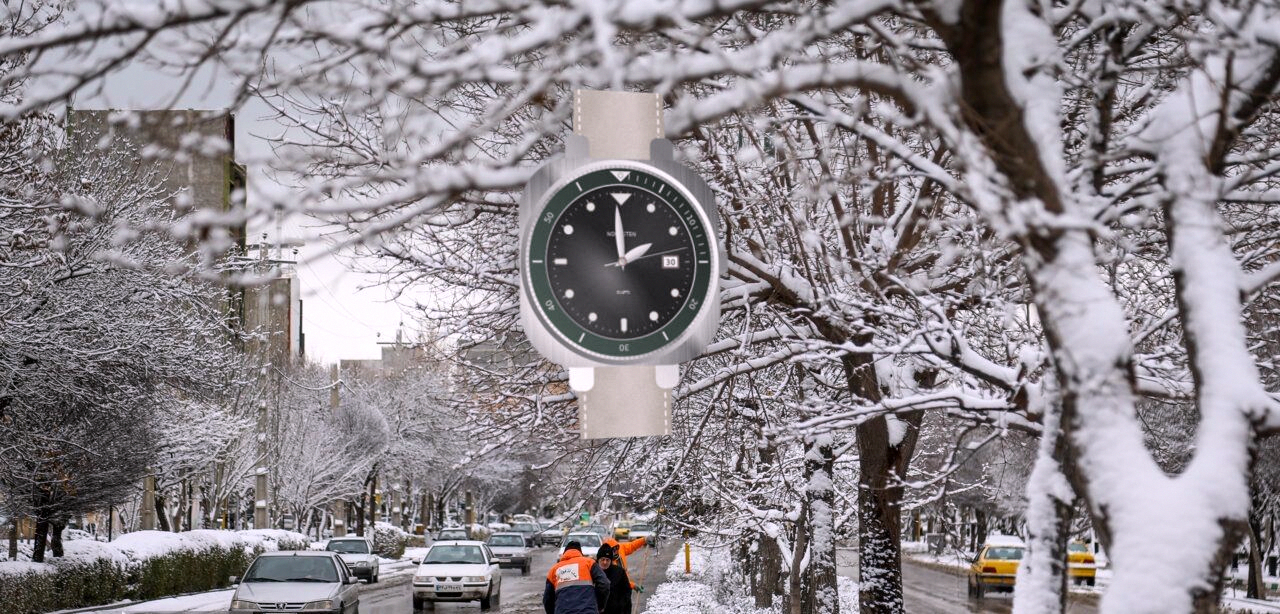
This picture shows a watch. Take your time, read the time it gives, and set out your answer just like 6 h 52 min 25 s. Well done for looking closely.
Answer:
1 h 59 min 13 s
